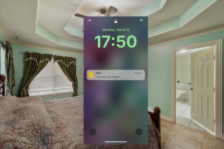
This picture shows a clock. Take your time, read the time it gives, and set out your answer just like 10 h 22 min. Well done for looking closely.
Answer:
17 h 50 min
